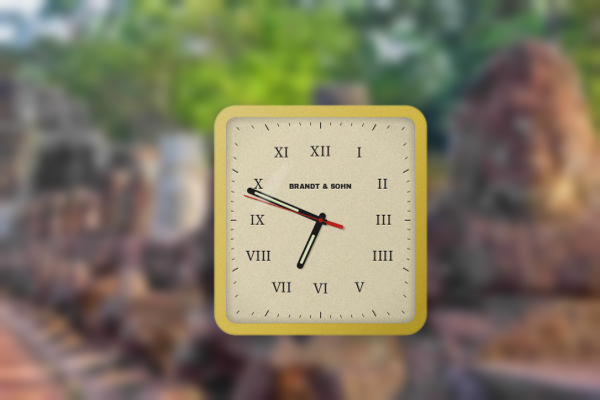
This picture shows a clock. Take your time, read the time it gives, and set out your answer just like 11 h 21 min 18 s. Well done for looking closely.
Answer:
6 h 48 min 48 s
